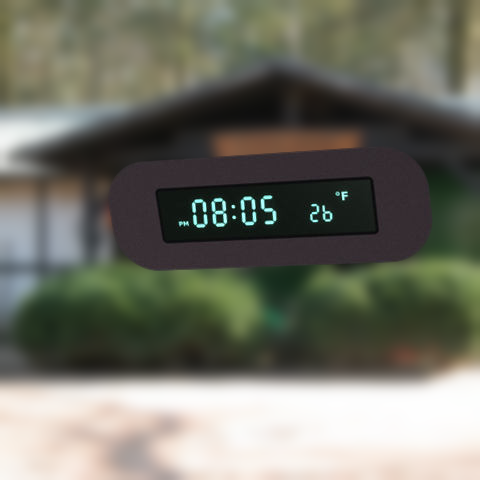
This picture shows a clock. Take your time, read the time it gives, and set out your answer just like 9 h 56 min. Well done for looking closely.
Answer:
8 h 05 min
